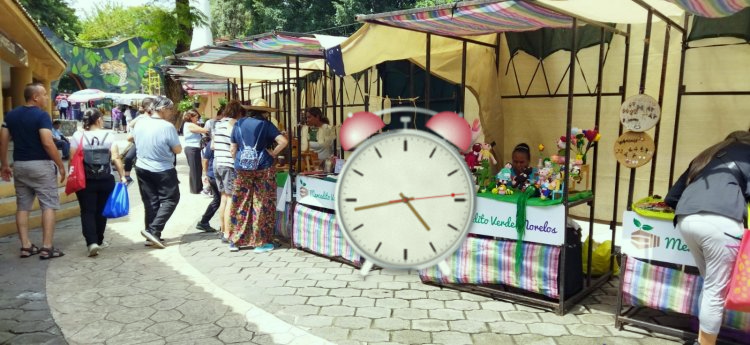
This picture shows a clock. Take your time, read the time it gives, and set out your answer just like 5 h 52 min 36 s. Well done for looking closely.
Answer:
4 h 43 min 14 s
